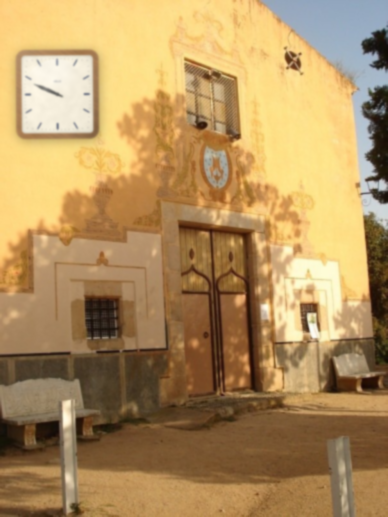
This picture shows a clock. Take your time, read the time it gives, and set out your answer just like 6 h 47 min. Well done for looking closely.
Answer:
9 h 49 min
